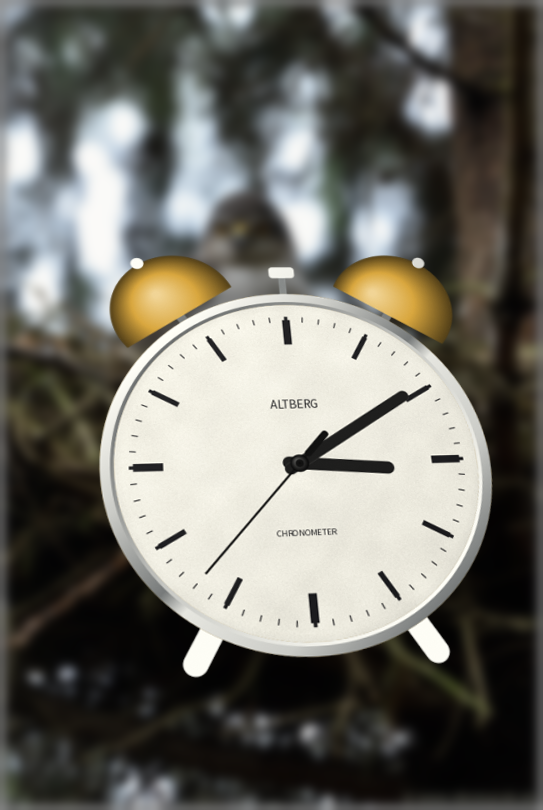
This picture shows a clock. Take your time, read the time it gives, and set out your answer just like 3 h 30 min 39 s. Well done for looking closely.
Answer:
3 h 09 min 37 s
